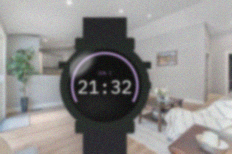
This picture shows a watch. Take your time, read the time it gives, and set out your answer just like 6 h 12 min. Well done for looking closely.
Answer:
21 h 32 min
